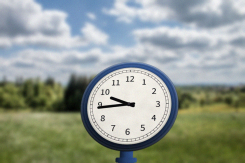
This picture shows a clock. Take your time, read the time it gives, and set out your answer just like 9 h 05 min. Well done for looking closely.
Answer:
9 h 44 min
